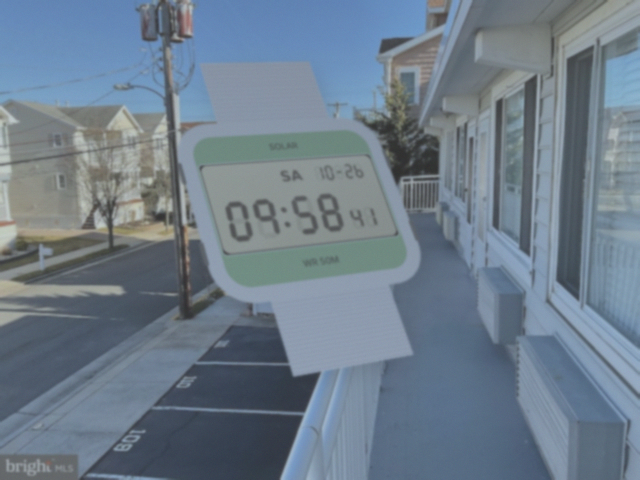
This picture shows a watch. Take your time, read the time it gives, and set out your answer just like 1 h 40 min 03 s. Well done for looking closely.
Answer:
9 h 58 min 41 s
